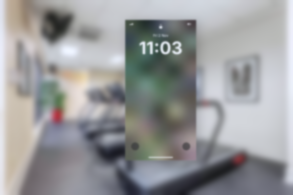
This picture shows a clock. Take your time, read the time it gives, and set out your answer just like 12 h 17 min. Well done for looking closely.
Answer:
11 h 03 min
